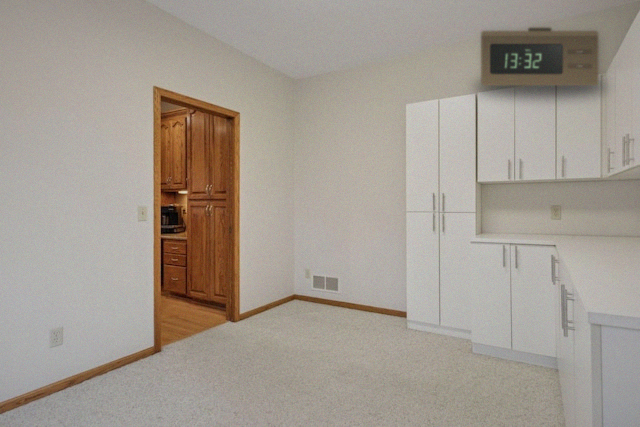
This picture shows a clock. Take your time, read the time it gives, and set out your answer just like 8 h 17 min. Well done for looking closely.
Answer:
13 h 32 min
